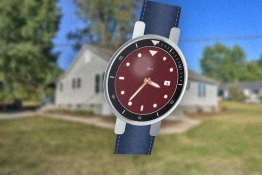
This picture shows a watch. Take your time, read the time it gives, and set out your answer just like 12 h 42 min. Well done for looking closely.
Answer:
3 h 36 min
